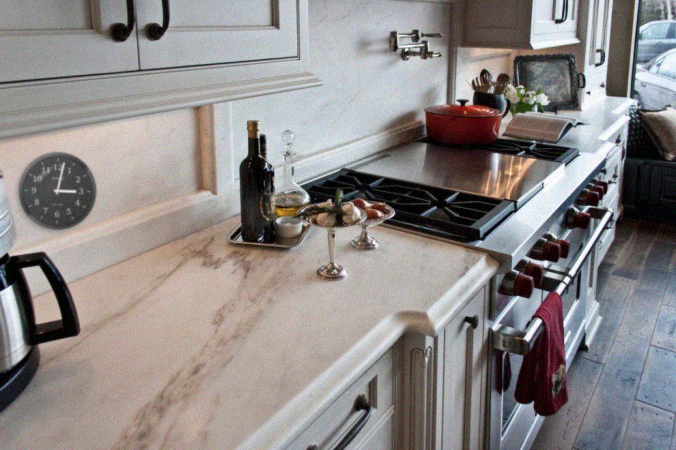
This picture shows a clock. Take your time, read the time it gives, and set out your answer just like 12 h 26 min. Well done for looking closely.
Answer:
3 h 02 min
